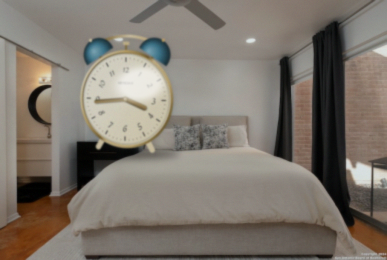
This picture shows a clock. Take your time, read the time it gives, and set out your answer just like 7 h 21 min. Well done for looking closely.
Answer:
3 h 44 min
